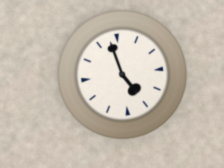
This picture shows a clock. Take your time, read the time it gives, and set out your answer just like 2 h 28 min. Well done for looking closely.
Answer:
4 h 58 min
